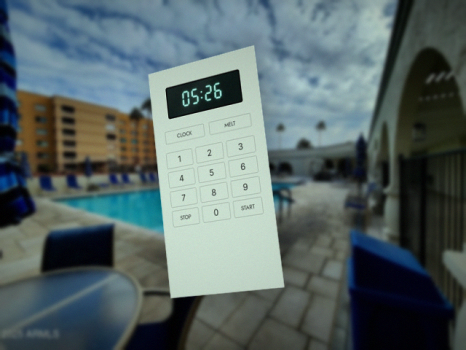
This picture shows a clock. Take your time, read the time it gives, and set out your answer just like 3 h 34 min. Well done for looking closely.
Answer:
5 h 26 min
